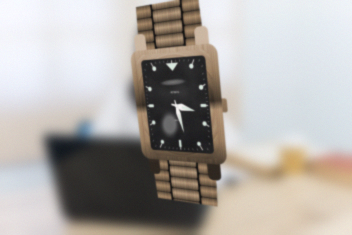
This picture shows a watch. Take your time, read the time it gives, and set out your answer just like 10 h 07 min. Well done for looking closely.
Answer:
3 h 28 min
